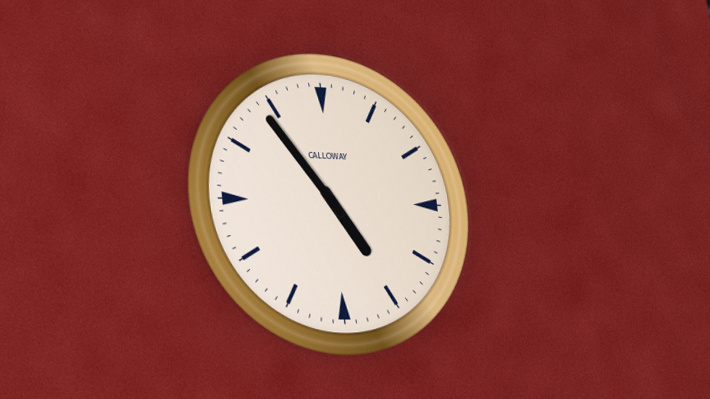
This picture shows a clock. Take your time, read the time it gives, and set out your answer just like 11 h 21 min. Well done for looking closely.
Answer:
4 h 54 min
